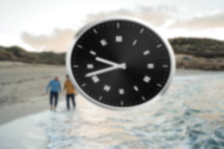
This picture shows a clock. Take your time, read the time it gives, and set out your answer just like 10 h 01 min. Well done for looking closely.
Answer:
9 h 42 min
